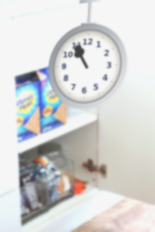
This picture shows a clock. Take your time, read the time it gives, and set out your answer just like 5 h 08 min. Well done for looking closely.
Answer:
10 h 55 min
